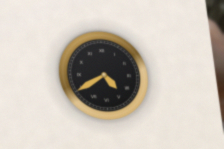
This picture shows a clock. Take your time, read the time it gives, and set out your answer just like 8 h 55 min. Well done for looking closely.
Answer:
4 h 40 min
